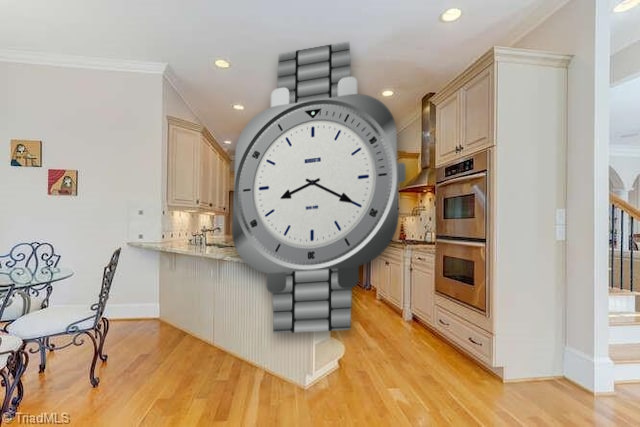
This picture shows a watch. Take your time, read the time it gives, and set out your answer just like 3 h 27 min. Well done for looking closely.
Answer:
8 h 20 min
